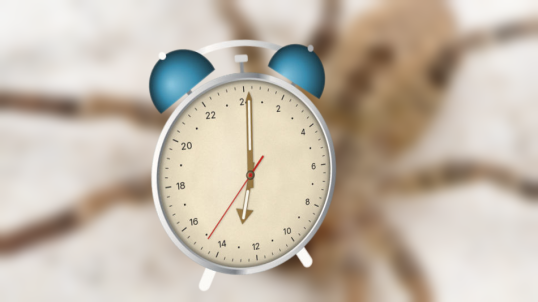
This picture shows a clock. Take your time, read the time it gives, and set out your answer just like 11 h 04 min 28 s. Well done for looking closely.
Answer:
13 h 00 min 37 s
